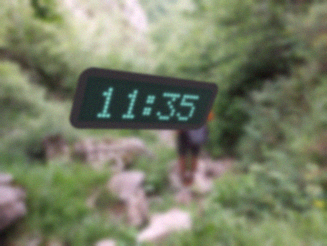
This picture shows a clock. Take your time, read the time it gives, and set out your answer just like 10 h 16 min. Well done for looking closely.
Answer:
11 h 35 min
